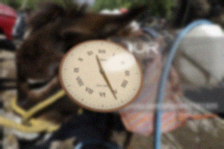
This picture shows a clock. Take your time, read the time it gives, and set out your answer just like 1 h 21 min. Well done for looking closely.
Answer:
11 h 26 min
